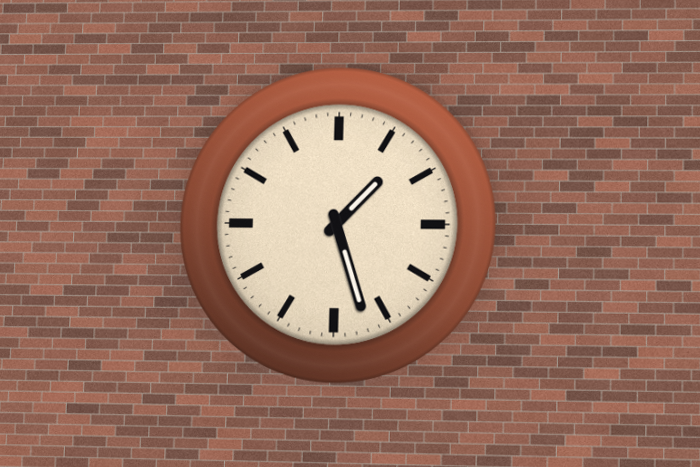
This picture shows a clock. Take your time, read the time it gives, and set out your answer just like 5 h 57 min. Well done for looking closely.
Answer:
1 h 27 min
